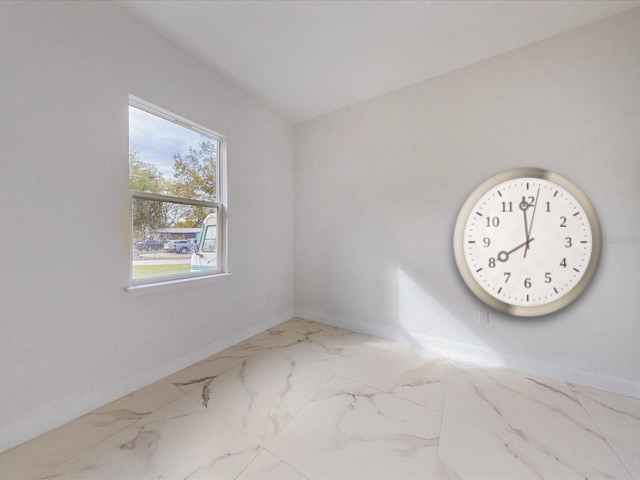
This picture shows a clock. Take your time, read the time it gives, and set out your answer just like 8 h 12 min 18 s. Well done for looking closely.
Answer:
7 h 59 min 02 s
